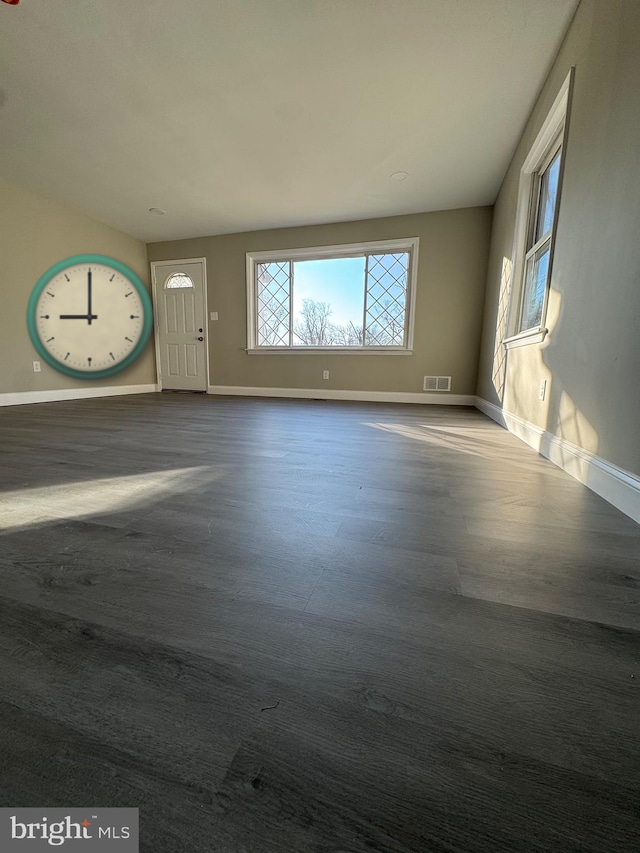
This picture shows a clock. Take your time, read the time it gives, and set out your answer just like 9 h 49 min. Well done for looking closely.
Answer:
9 h 00 min
